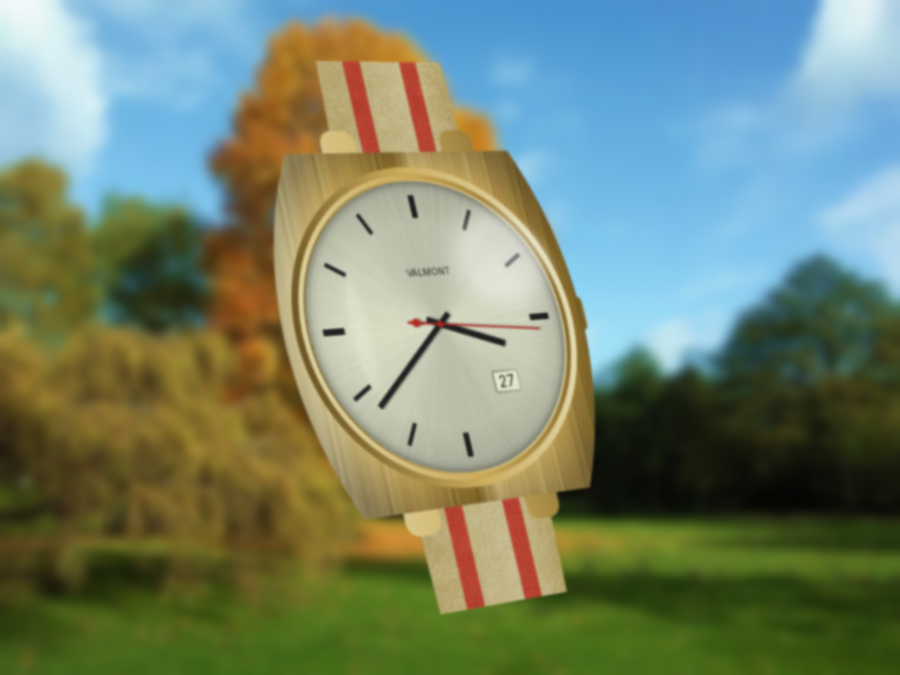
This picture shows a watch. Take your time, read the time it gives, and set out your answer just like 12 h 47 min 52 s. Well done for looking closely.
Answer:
3 h 38 min 16 s
